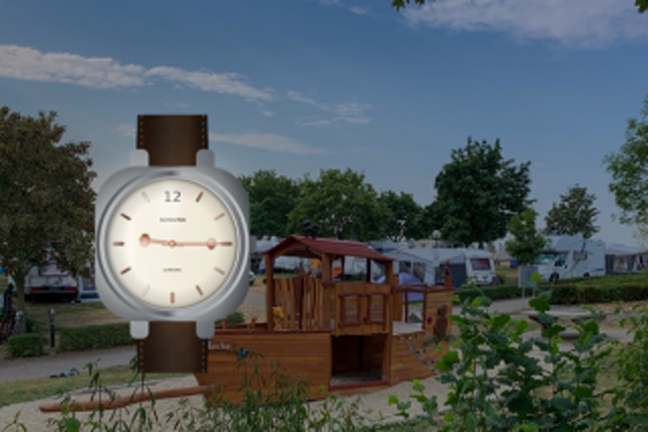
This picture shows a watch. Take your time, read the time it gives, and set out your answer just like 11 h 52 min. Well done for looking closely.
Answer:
9 h 15 min
